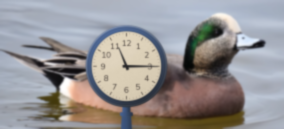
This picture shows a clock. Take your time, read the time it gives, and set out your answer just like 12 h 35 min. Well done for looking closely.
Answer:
11 h 15 min
